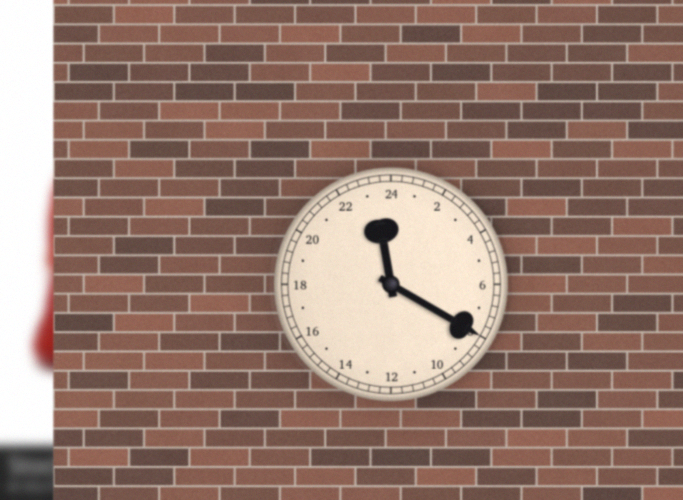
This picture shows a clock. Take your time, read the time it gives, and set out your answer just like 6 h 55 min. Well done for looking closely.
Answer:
23 h 20 min
